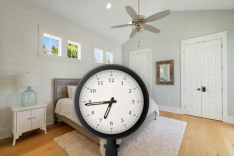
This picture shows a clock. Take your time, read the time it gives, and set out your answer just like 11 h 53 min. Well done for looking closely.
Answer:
6 h 44 min
